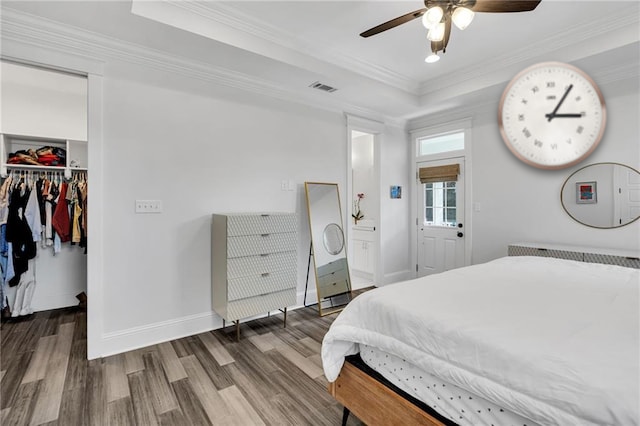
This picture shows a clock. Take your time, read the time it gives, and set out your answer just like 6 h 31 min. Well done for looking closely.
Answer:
3 h 06 min
